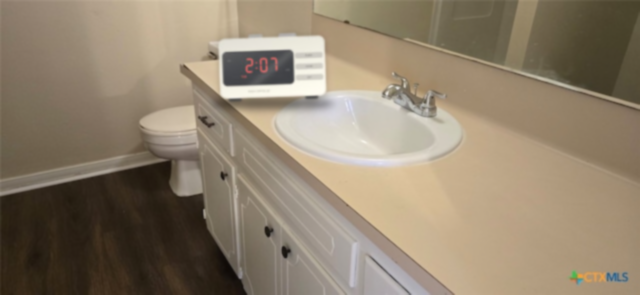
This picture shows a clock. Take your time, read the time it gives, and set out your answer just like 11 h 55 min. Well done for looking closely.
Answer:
2 h 07 min
